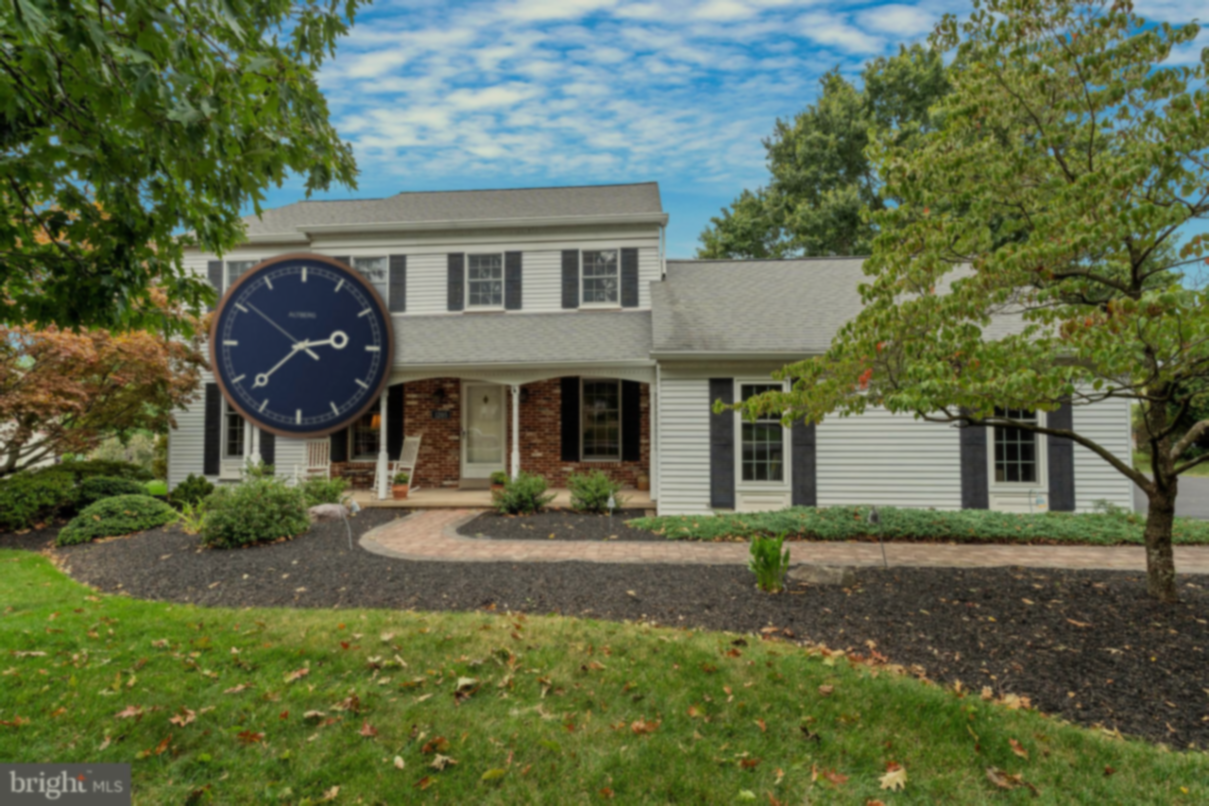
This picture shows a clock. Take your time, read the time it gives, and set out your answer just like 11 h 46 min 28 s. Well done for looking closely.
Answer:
2 h 37 min 51 s
